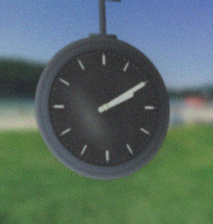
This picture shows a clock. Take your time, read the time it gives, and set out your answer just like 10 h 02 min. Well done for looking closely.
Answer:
2 h 10 min
